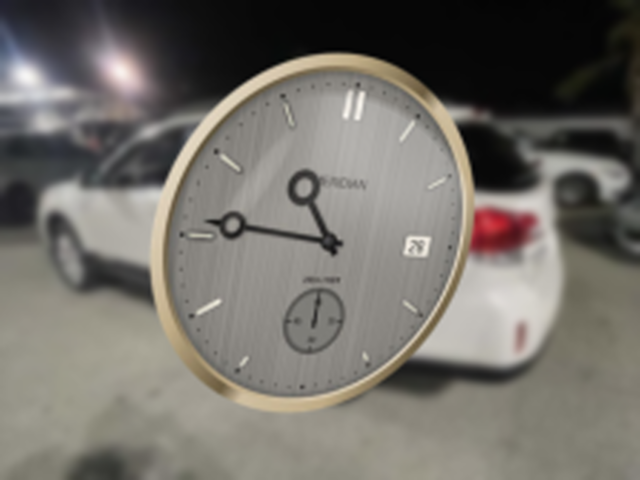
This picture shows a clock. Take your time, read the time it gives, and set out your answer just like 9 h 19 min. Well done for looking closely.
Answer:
10 h 46 min
